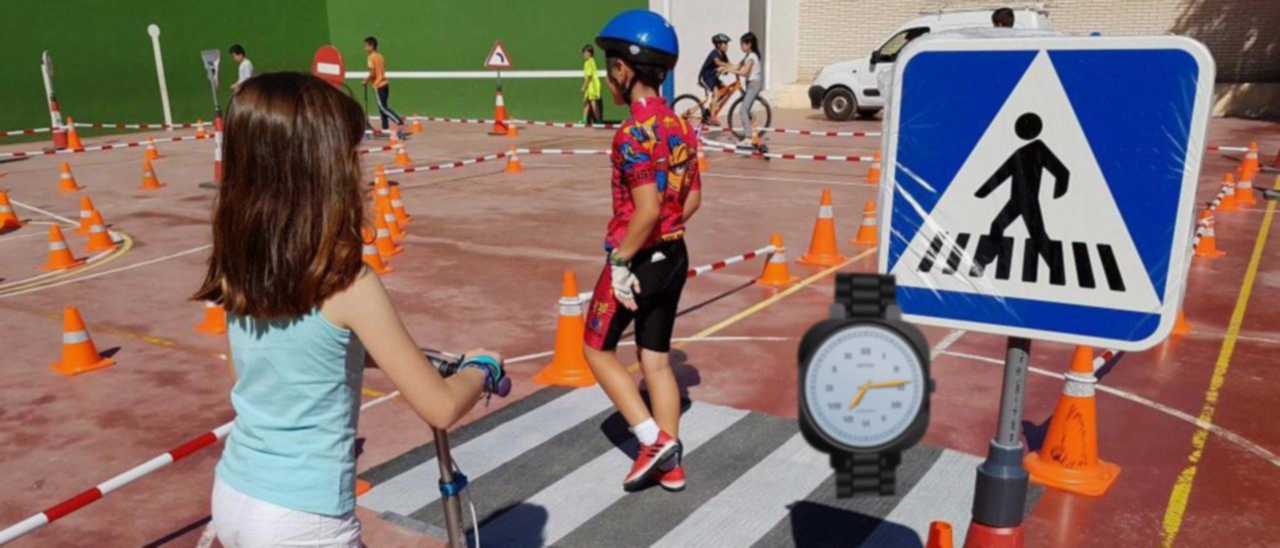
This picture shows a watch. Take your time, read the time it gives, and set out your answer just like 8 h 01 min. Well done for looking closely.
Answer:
7 h 14 min
